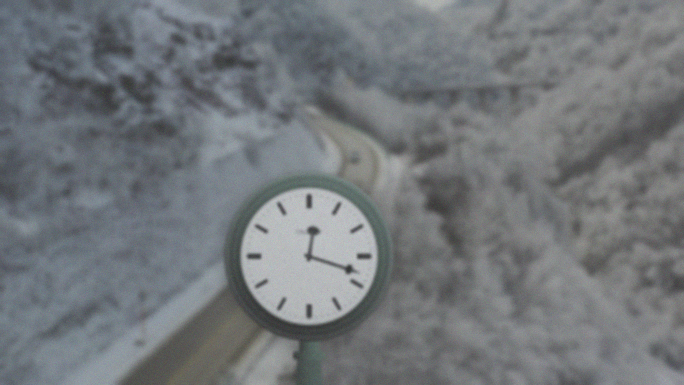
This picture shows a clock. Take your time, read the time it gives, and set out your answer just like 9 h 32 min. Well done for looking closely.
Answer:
12 h 18 min
